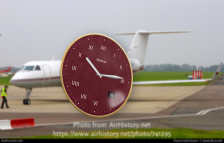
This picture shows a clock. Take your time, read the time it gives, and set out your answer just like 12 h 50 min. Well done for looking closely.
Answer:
10 h 14 min
